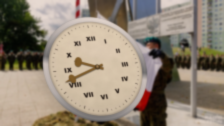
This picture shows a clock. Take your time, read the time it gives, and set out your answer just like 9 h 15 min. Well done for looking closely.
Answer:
9 h 42 min
